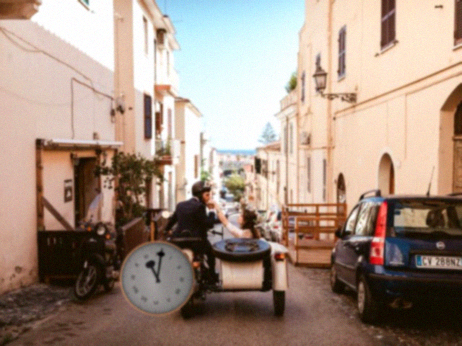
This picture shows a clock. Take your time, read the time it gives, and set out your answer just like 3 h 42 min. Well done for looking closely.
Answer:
11 h 01 min
